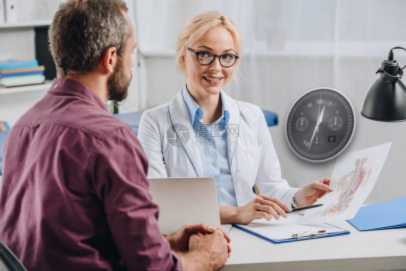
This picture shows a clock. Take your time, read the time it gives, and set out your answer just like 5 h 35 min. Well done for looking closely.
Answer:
12 h 33 min
